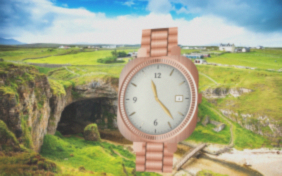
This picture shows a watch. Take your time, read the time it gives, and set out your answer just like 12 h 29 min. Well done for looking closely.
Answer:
11 h 23 min
